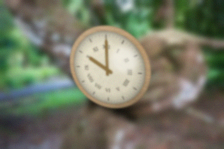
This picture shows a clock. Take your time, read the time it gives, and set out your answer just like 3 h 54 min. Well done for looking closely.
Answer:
10 h 00 min
